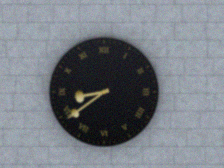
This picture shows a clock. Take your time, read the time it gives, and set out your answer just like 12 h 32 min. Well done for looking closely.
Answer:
8 h 39 min
